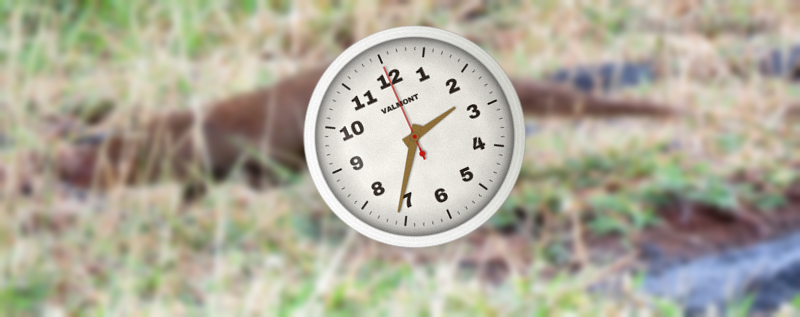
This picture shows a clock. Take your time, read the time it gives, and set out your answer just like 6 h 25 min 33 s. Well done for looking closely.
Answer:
2 h 36 min 00 s
